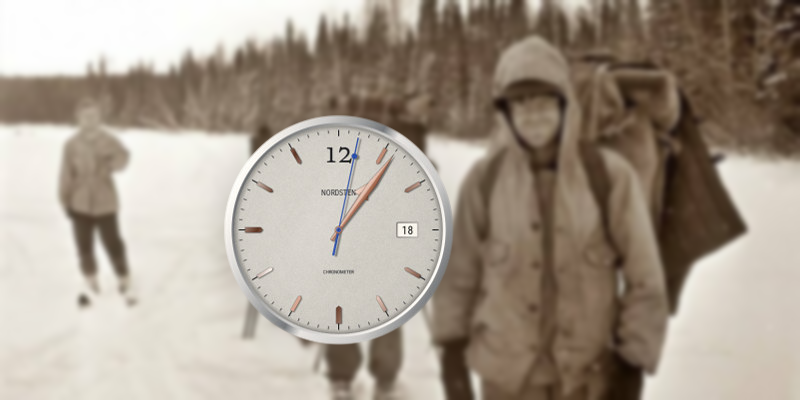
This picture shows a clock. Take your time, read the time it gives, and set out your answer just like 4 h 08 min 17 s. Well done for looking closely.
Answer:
1 h 06 min 02 s
